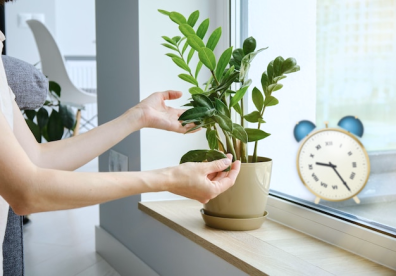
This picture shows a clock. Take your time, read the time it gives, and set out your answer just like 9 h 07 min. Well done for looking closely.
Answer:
9 h 25 min
